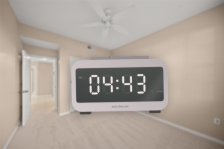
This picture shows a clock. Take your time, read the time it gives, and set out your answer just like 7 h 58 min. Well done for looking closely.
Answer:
4 h 43 min
